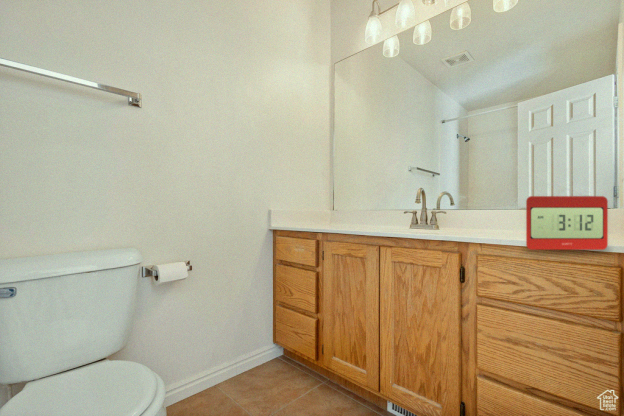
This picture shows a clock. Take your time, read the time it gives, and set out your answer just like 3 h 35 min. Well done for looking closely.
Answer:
3 h 12 min
